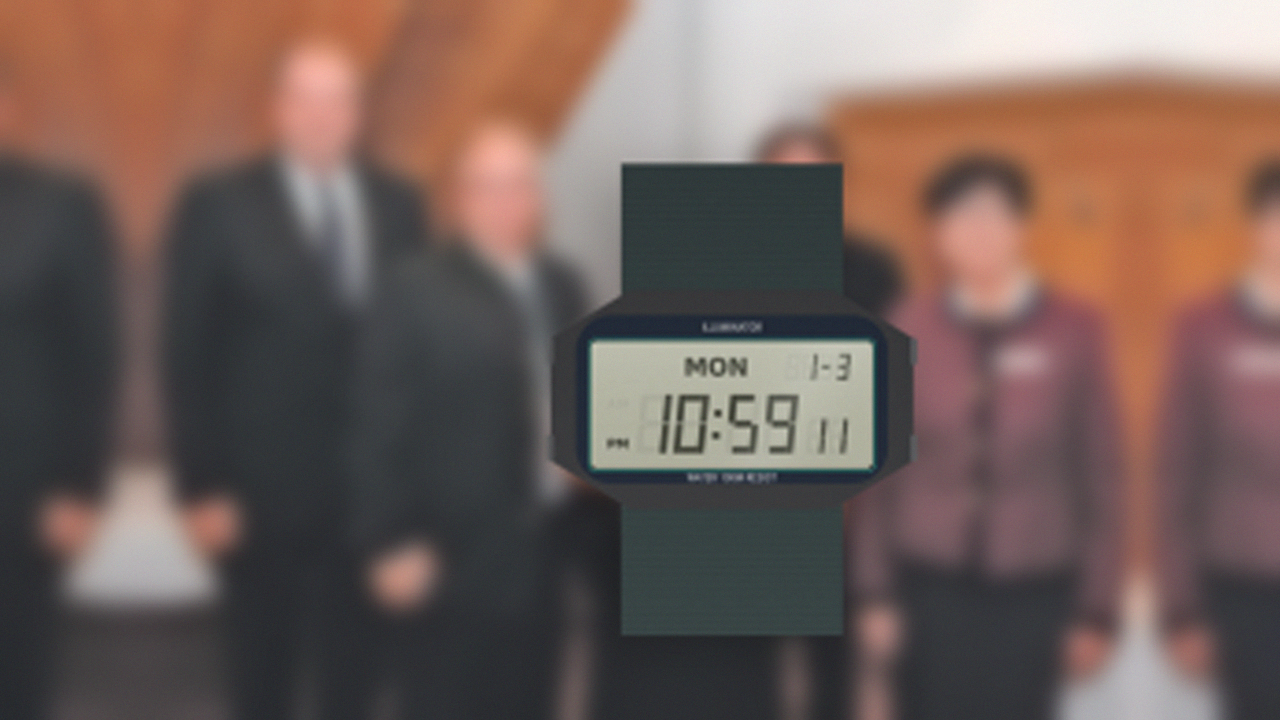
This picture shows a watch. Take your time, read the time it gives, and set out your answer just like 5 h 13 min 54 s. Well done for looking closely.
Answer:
10 h 59 min 11 s
